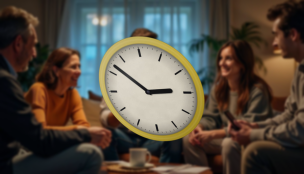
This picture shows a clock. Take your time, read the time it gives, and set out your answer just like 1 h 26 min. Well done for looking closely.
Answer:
2 h 52 min
